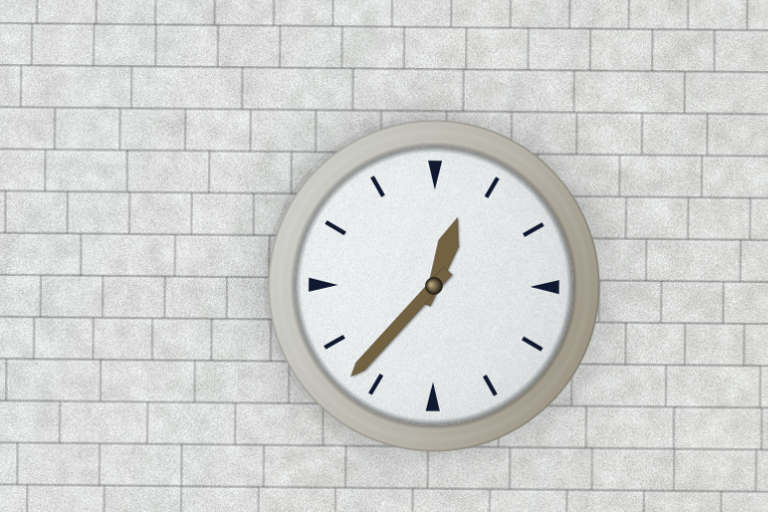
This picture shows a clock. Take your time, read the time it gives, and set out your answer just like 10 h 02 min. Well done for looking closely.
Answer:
12 h 37 min
